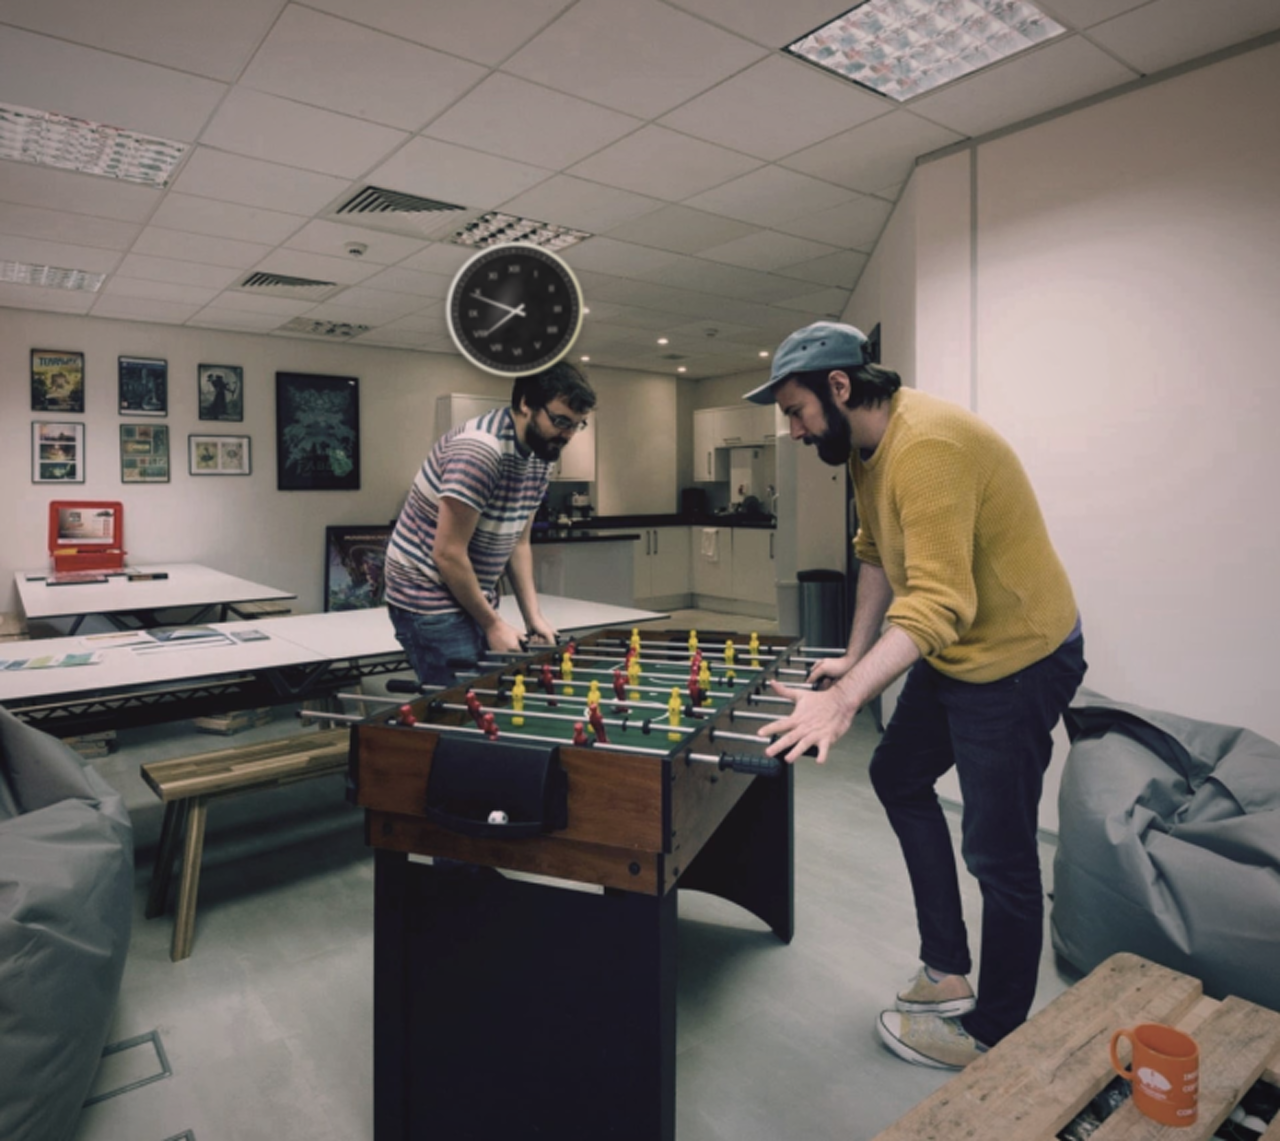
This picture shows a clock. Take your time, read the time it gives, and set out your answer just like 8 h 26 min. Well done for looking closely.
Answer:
7 h 49 min
